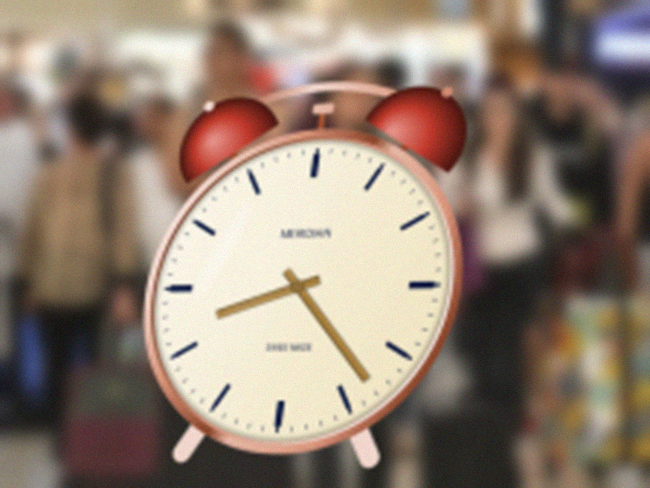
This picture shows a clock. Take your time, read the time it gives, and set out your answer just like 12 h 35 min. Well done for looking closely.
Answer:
8 h 23 min
